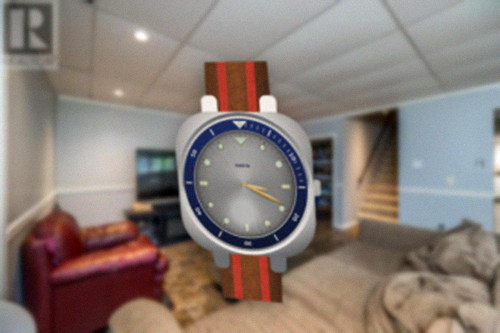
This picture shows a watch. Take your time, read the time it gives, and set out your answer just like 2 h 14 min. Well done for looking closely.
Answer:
3 h 19 min
